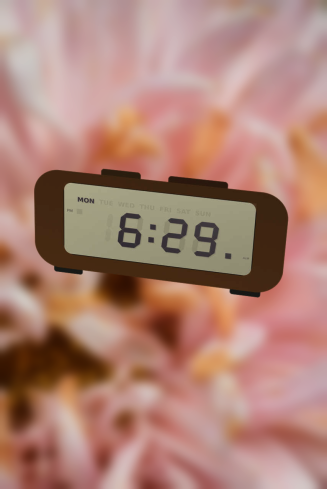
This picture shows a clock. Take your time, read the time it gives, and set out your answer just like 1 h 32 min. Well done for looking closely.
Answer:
6 h 29 min
